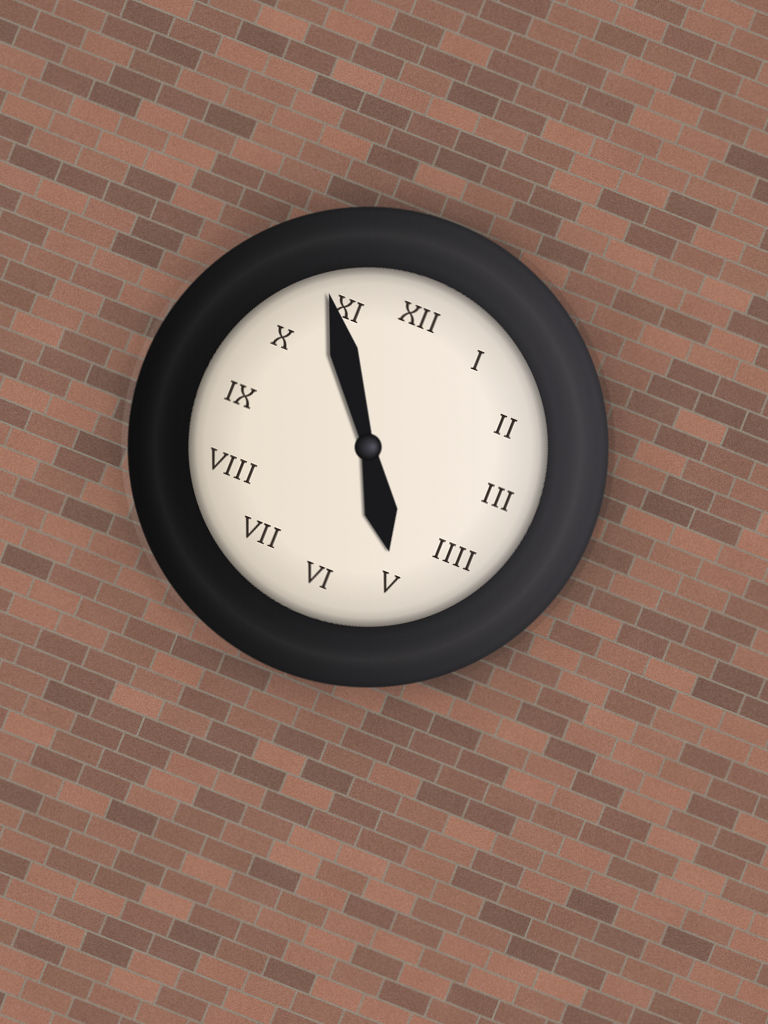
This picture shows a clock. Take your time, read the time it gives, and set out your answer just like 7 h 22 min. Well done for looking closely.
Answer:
4 h 54 min
